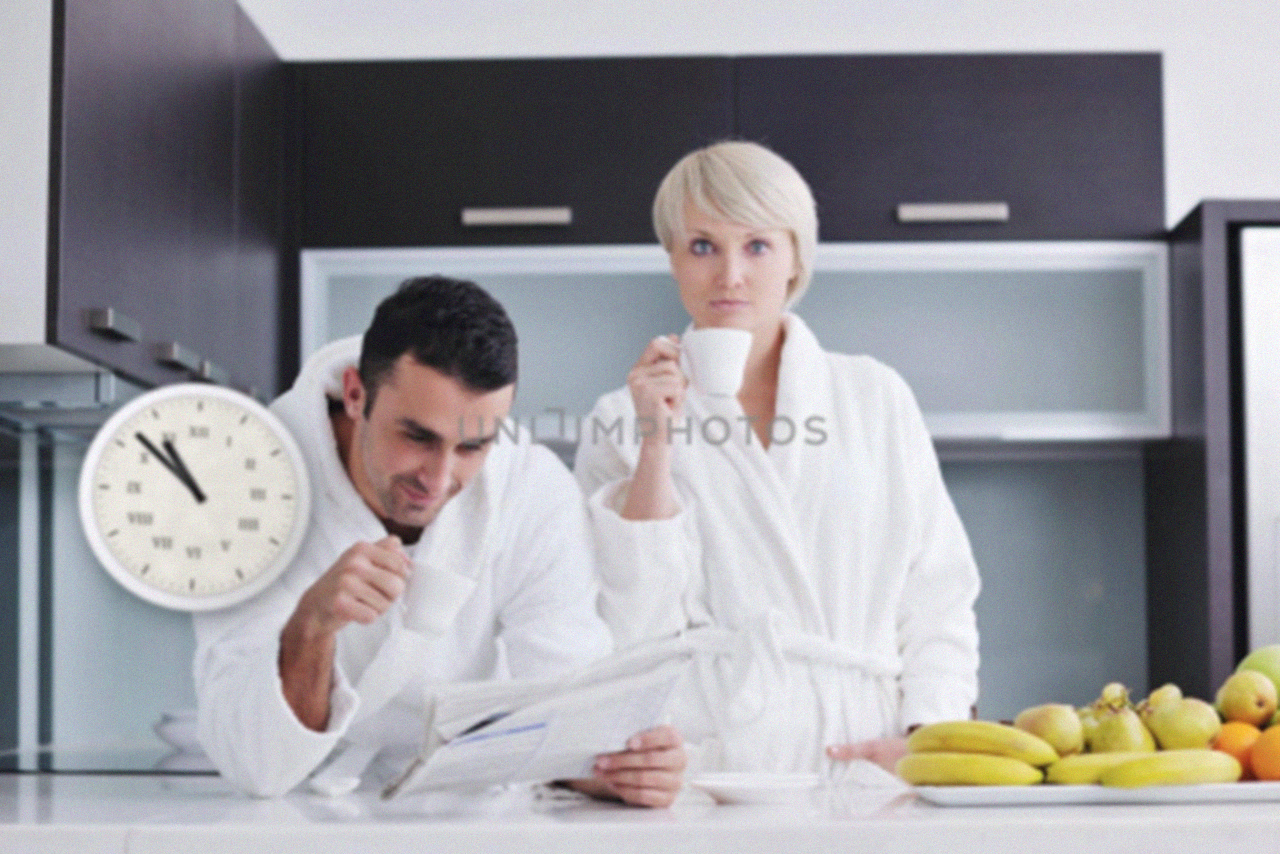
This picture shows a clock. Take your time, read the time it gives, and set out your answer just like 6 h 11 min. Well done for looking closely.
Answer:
10 h 52 min
